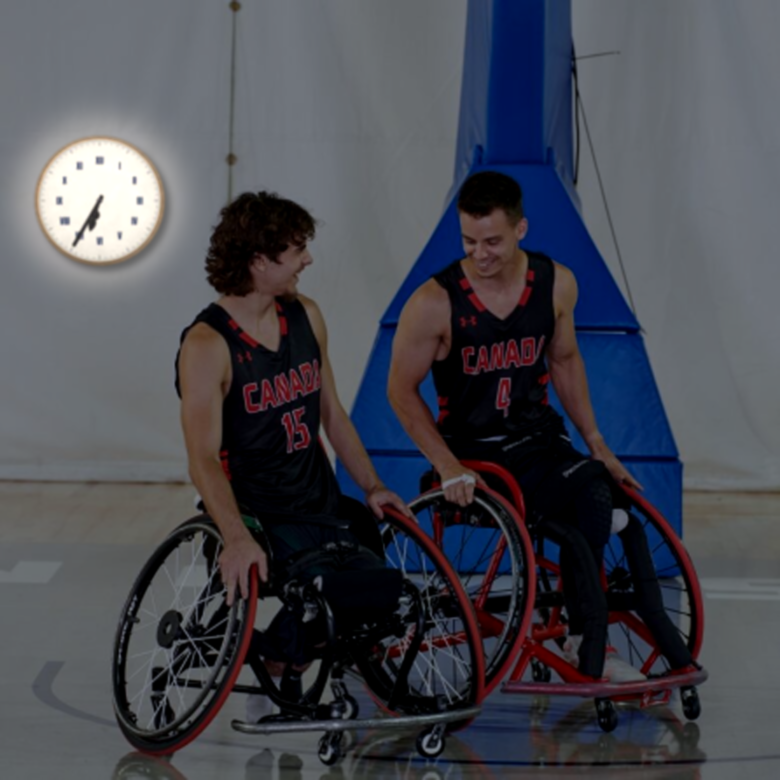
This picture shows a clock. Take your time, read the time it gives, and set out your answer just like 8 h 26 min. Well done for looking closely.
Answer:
6 h 35 min
